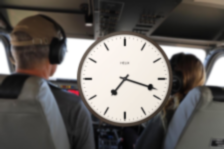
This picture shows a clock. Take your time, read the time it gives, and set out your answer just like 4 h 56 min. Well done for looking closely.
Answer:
7 h 18 min
